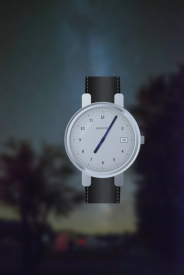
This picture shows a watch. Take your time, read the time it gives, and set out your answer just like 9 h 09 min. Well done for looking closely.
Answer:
7 h 05 min
